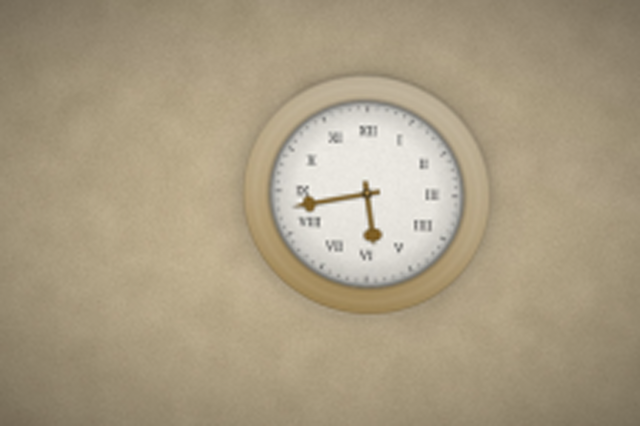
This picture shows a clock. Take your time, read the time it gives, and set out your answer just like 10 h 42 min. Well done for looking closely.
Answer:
5 h 43 min
